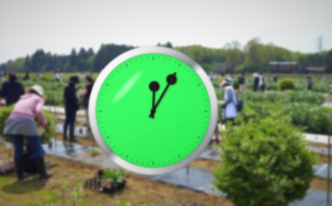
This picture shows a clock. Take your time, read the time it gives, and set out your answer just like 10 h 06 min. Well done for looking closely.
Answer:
12 h 05 min
